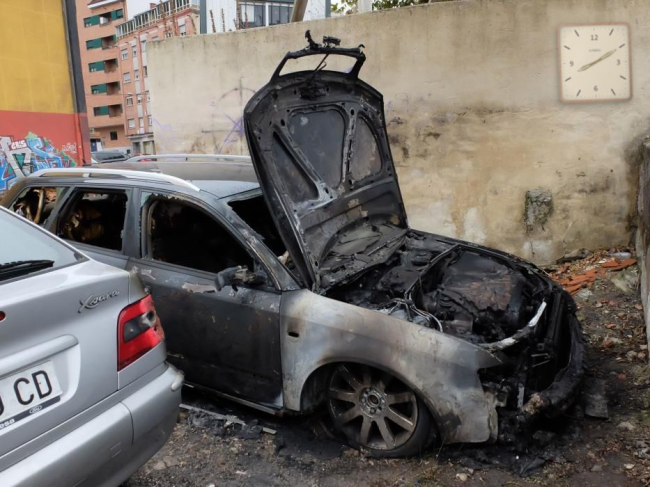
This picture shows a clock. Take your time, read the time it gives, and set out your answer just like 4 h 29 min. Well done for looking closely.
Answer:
8 h 10 min
